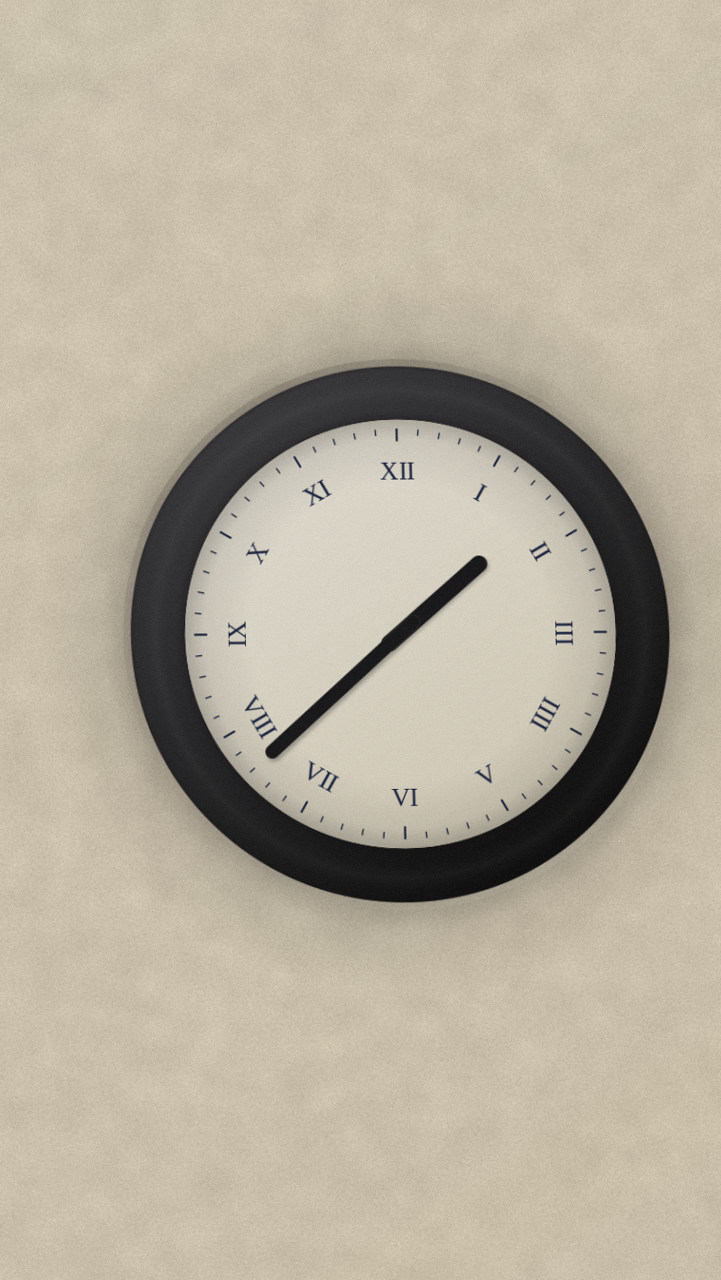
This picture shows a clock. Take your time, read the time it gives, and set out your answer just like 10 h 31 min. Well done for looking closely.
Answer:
1 h 38 min
